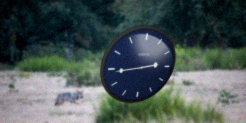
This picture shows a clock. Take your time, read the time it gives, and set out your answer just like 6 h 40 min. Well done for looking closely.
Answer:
2 h 44 min
